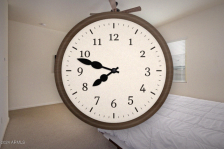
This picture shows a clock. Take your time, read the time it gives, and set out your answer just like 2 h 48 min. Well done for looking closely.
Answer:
7 h 48 min
